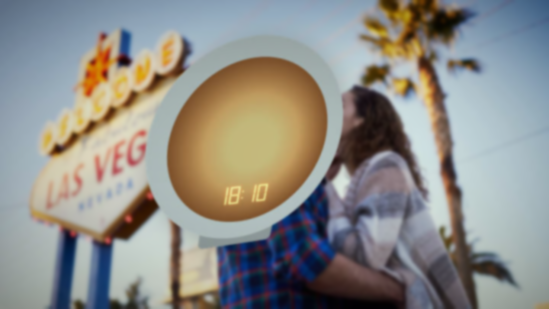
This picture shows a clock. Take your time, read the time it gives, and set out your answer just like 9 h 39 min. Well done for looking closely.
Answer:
18 h 10 min
